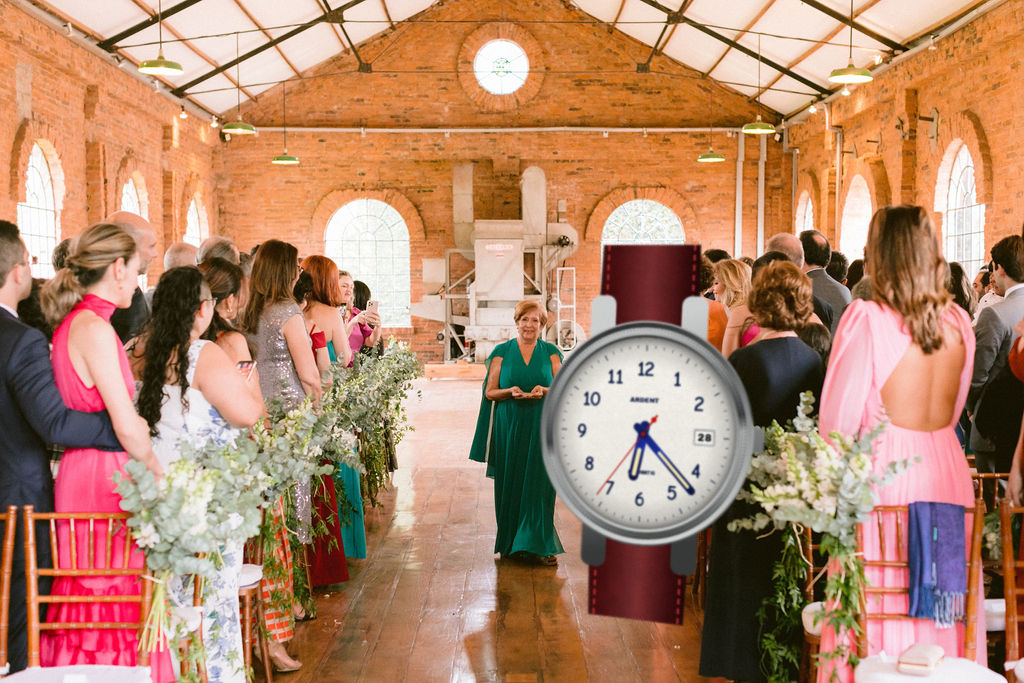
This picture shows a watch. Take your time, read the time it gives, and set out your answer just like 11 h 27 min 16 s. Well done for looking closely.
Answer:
6 h 22 min 36 s
